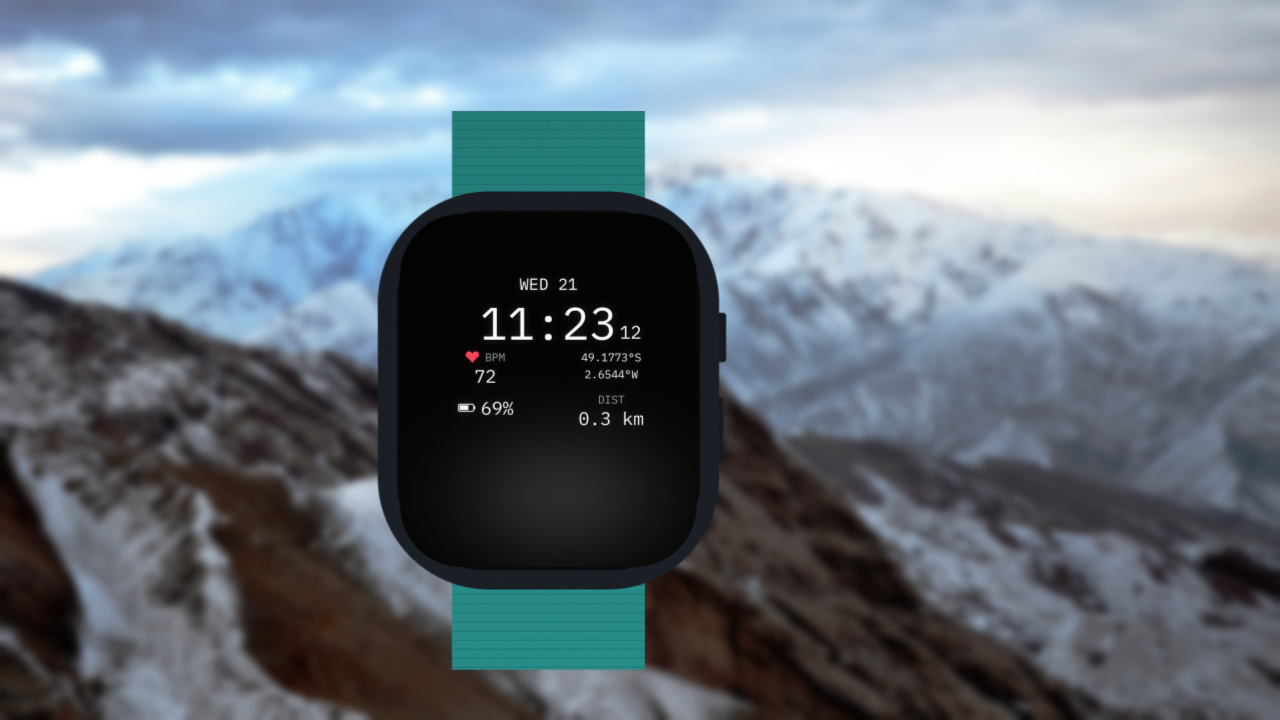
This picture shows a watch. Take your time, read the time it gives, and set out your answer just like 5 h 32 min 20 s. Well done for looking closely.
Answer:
11 h 23 min 12 s
